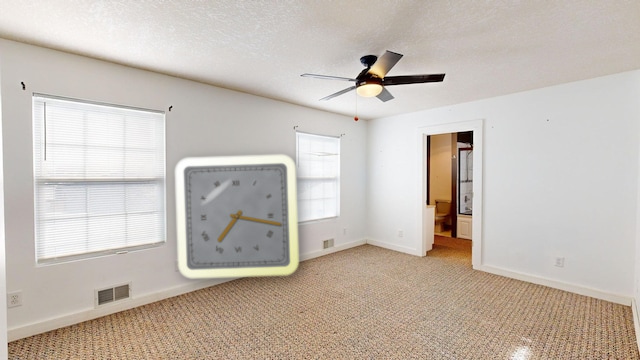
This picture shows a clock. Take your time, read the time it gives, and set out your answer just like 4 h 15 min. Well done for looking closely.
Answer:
7 h 17 min
